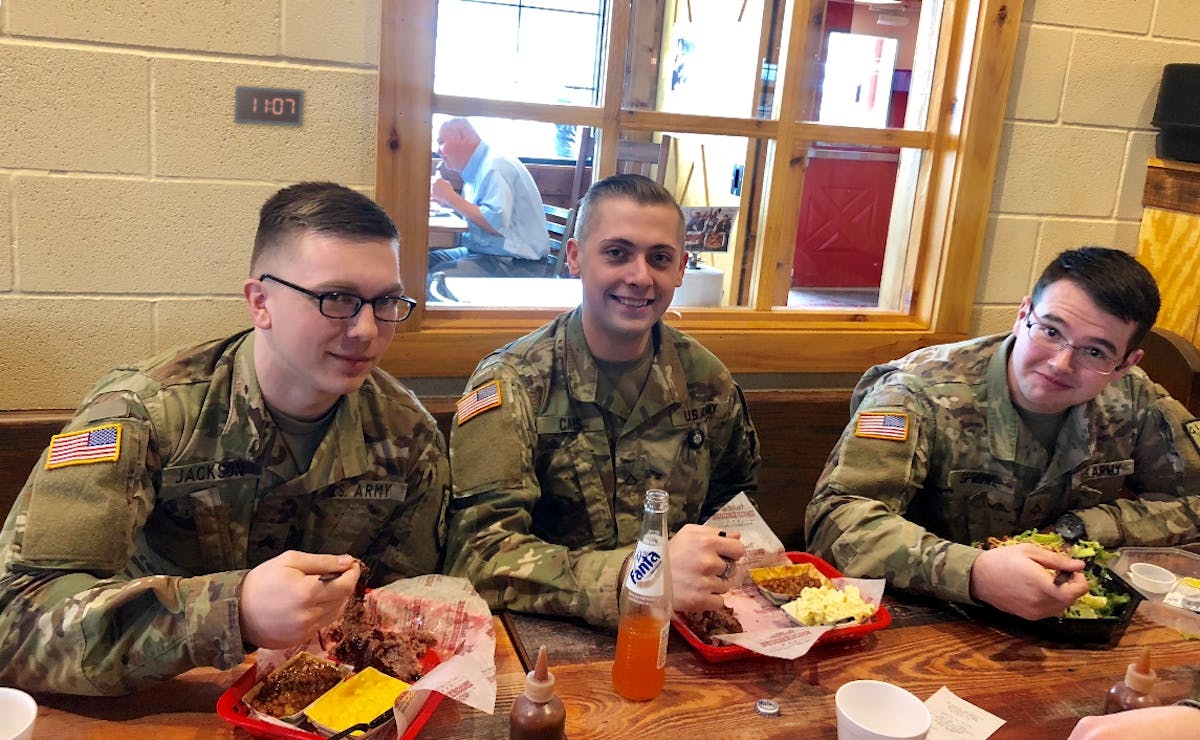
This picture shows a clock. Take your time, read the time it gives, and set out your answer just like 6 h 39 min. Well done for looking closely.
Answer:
11 h 07 min
